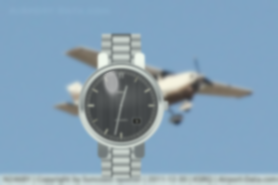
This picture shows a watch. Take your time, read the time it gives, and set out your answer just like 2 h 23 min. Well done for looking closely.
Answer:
12 h 32 min
